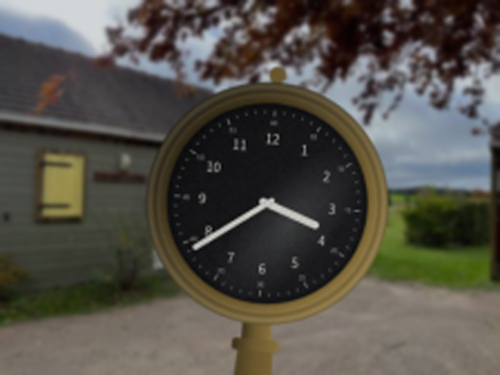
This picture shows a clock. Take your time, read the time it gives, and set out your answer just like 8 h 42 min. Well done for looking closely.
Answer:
3 h 39 min
